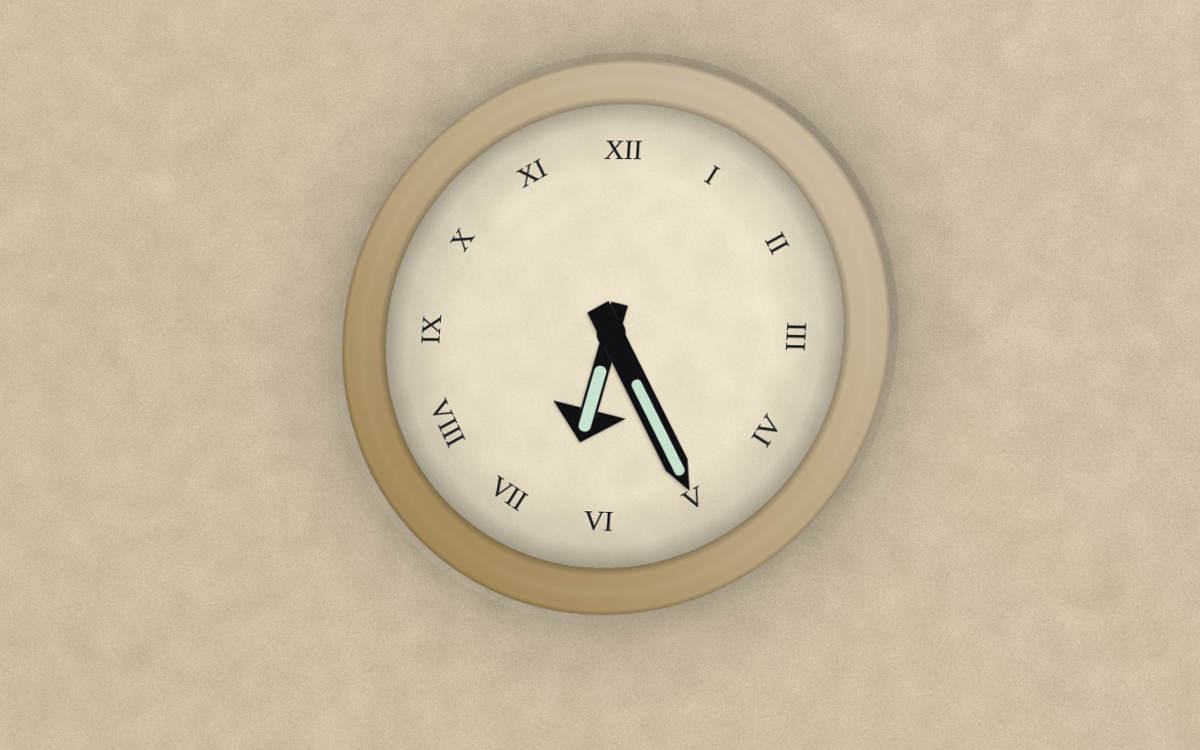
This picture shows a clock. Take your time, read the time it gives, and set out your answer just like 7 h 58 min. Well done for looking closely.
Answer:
6 h 25 min
